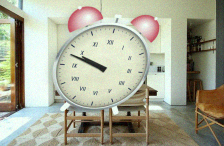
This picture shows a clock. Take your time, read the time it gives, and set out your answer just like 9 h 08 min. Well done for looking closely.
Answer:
9 h 48 min
